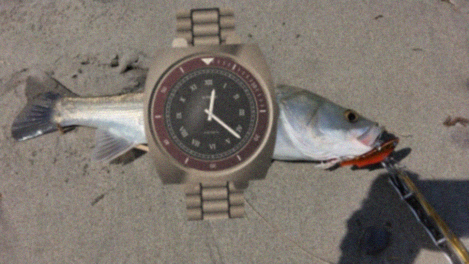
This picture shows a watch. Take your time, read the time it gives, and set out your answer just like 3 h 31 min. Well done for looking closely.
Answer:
12 h 22 min
